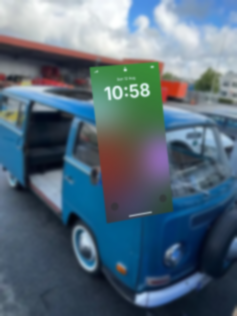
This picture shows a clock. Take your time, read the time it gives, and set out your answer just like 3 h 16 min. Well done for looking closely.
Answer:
10 h 58 min
